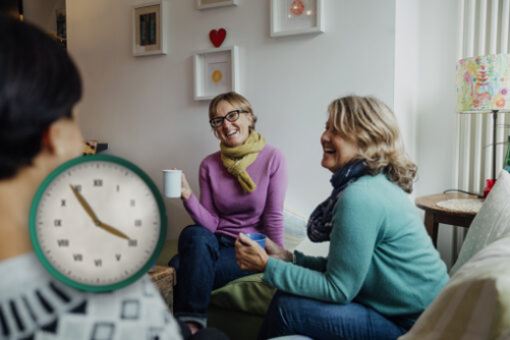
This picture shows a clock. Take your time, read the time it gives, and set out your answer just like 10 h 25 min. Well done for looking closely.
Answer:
3 h 54 min
